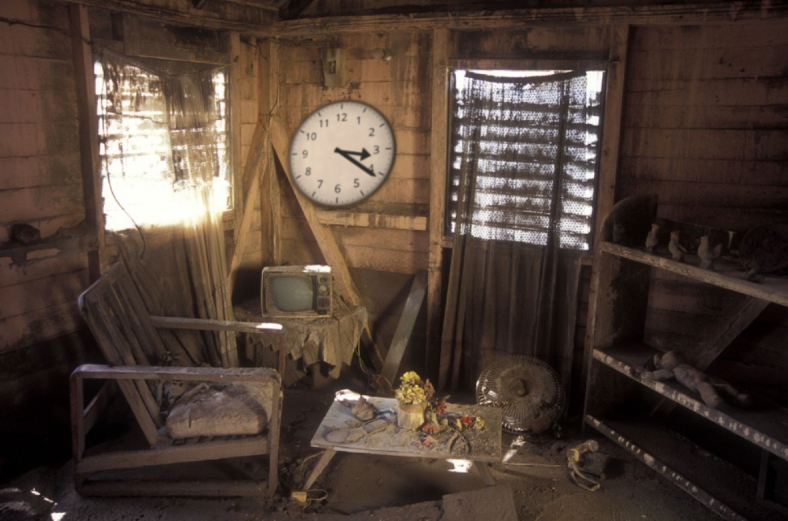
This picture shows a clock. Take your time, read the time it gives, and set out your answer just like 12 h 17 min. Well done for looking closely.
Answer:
3 h 21 min
